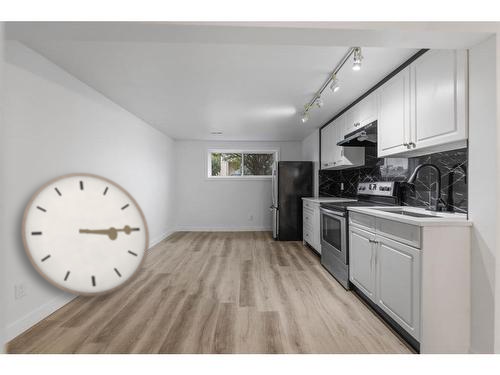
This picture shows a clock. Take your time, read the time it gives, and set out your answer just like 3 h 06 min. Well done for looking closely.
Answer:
3 h 15 min
